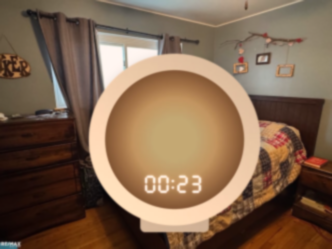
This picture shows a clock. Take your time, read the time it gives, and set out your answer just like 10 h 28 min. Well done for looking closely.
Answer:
0 h 23 min
